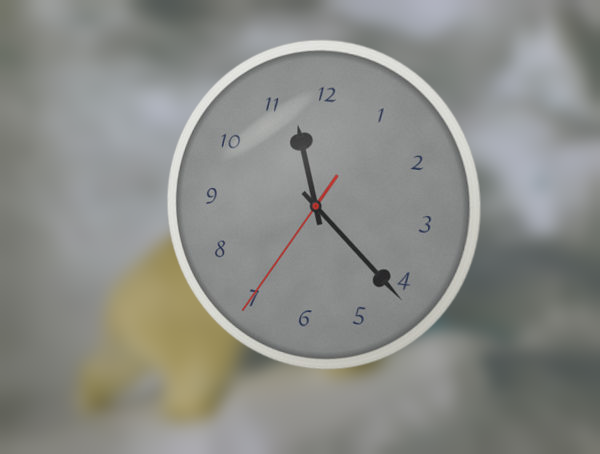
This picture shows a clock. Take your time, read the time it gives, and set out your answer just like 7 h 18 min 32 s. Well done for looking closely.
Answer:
11 h 21 min 35 s
